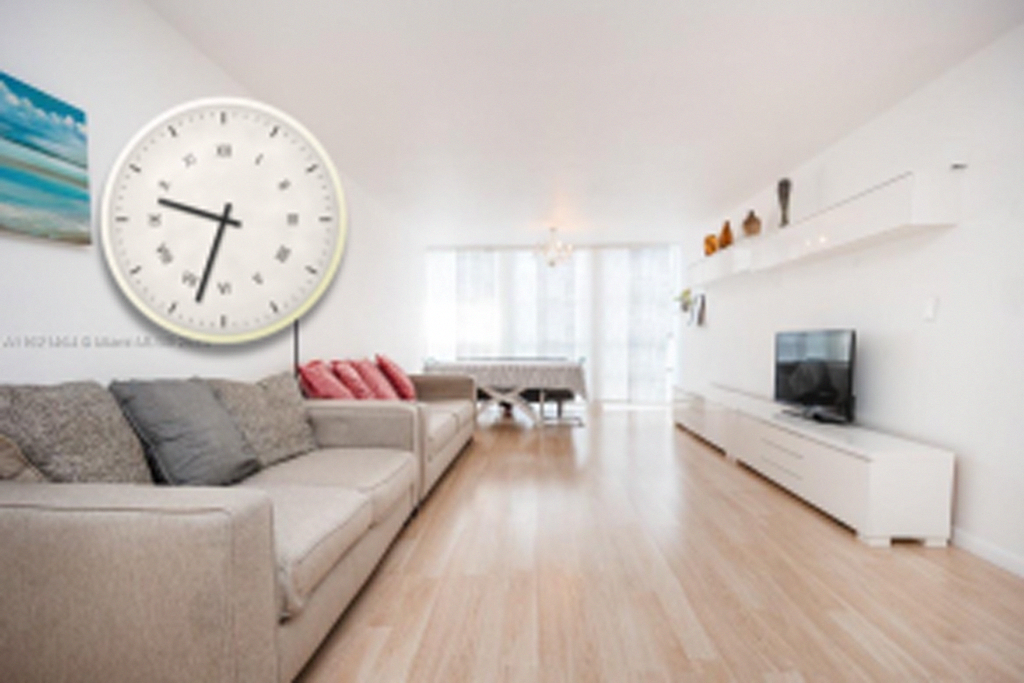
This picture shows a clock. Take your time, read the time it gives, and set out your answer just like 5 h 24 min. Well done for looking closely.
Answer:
9 h 33 min
